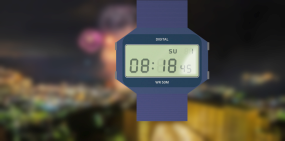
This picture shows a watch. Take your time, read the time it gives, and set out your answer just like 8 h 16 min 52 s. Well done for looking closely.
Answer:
8 h 18 min 45 s
